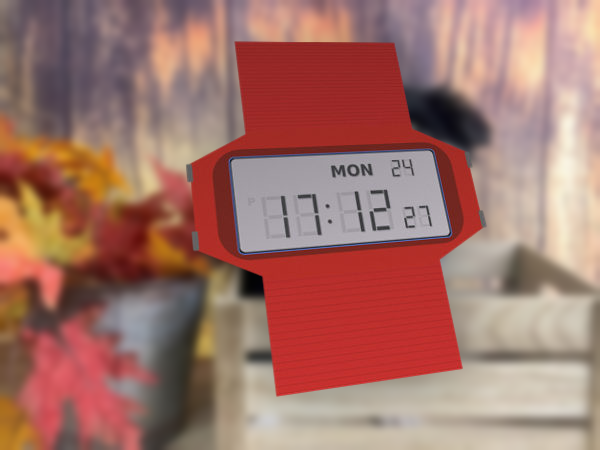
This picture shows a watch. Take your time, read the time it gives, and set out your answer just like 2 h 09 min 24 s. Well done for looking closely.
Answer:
17 h 12 min 27 s
